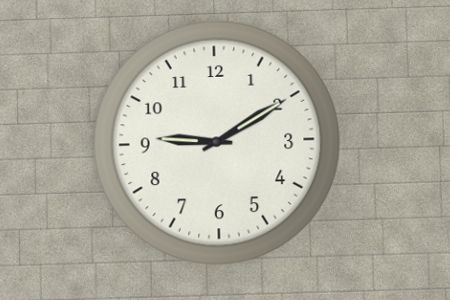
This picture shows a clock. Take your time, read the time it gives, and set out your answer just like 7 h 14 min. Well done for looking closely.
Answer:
9 h 10 min
